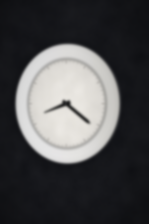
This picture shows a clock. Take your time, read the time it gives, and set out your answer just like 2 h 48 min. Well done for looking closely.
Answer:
8 h 21 min
